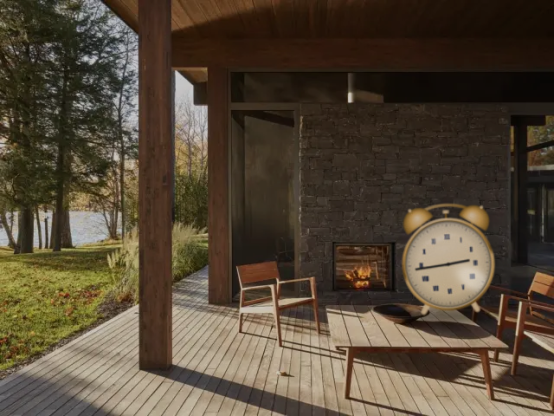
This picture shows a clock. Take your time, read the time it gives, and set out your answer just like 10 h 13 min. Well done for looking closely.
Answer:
2 h 44 min
